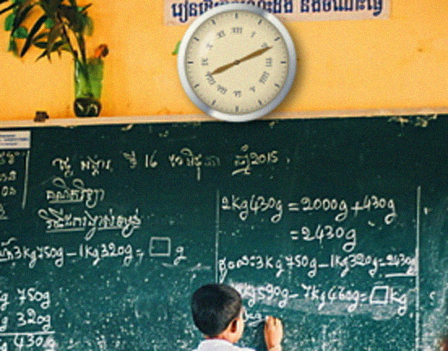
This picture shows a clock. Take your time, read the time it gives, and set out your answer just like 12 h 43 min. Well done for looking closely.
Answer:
8 h 11 min
